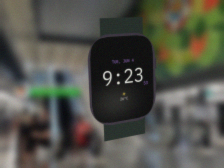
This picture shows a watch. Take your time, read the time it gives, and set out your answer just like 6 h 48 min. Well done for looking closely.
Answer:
9 h 23 min
